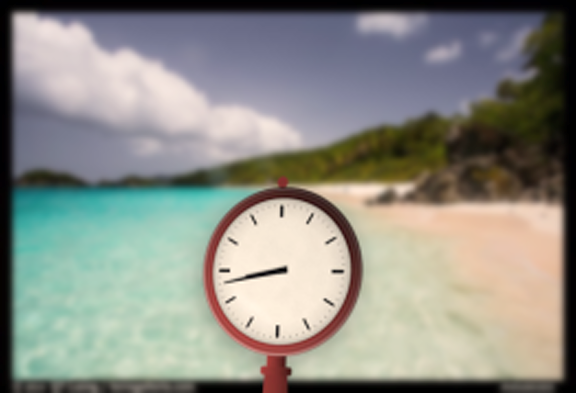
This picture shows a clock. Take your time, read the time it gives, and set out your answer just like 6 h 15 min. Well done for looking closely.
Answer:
8 h 43 min
